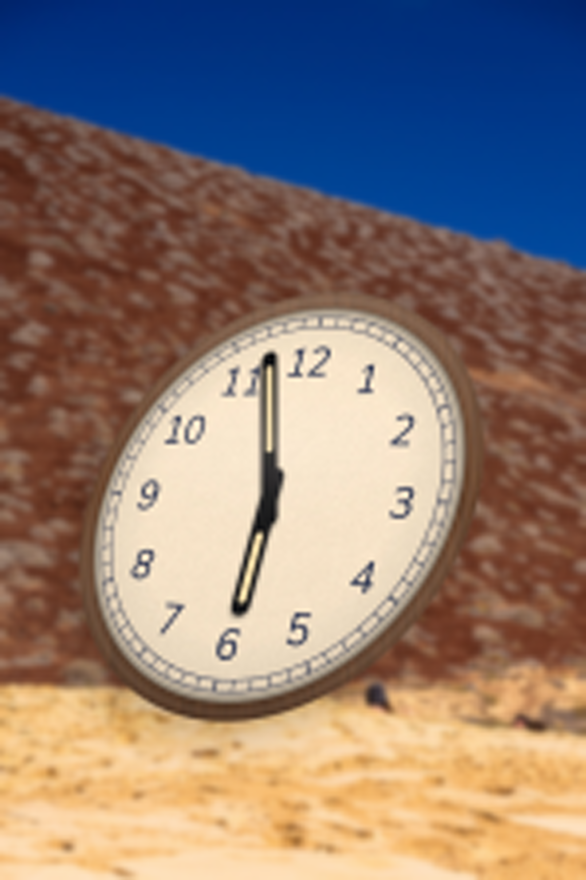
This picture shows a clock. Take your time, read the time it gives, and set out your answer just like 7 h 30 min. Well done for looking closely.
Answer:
5 h 57 min
